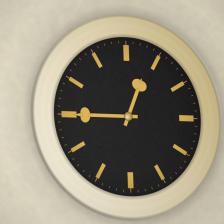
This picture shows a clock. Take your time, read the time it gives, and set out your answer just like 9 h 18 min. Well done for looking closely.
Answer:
12 h 45 min
